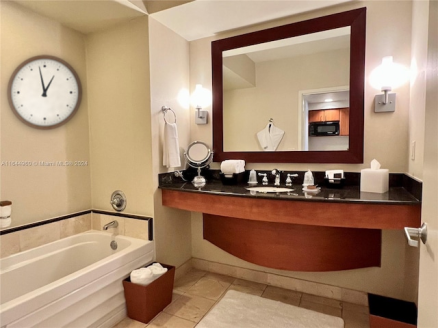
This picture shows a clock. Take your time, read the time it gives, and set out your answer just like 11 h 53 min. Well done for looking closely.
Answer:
12 h 58 min
